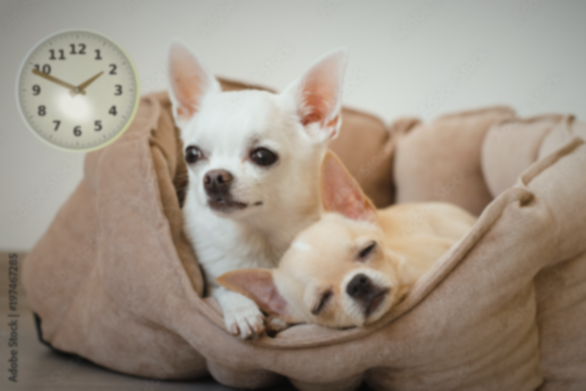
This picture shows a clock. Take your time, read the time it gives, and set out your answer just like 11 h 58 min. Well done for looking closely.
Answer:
1 h 49 min
